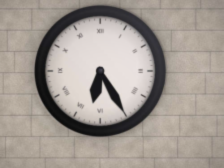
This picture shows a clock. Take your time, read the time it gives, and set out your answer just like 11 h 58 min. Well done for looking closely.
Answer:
6 h 25 min
